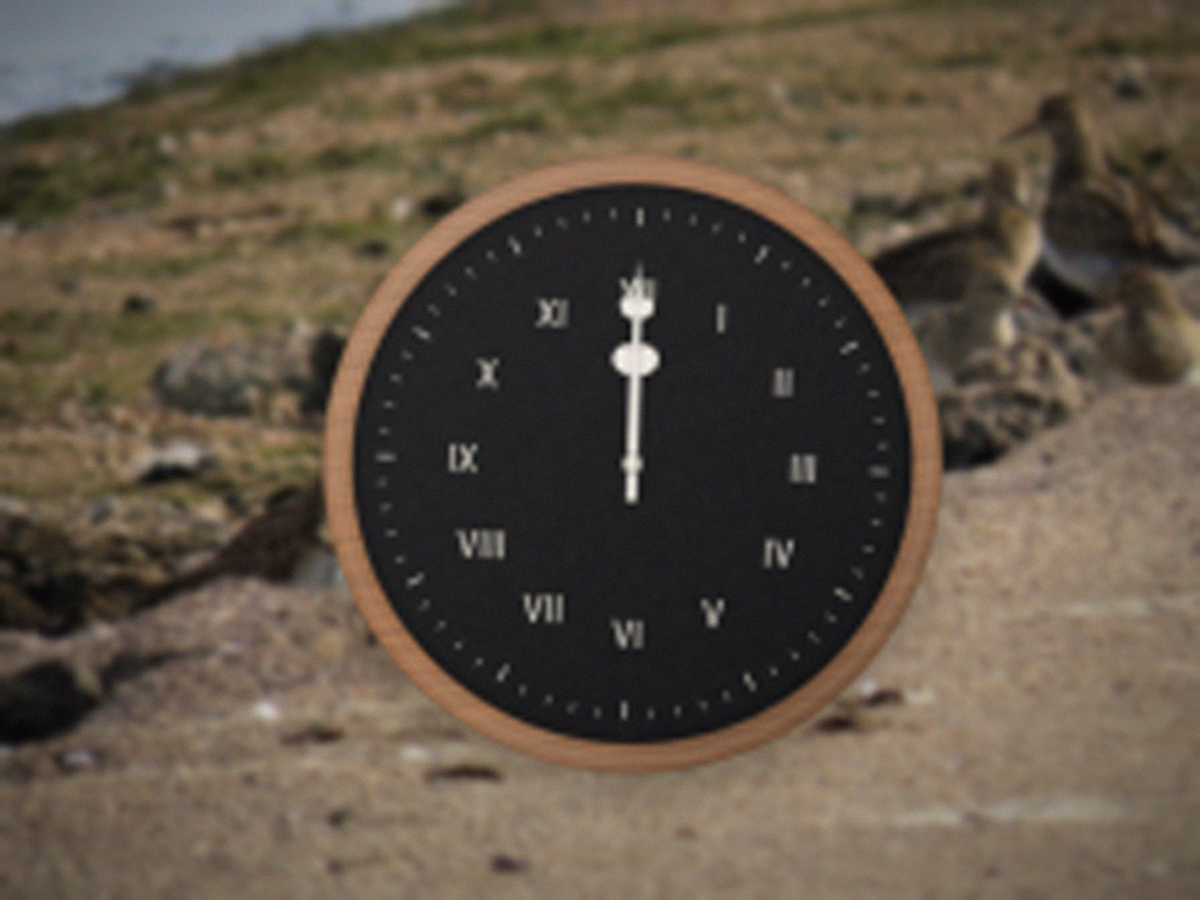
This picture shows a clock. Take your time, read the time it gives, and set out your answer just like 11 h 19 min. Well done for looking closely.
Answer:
12 h 00 min
